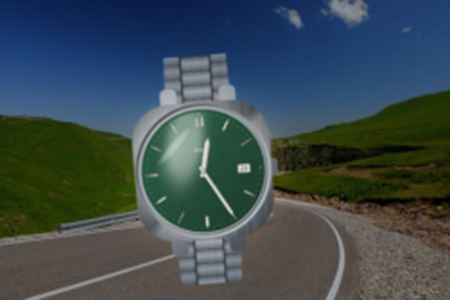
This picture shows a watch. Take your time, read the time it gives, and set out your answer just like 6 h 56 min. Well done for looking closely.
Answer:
12 h 25 min
